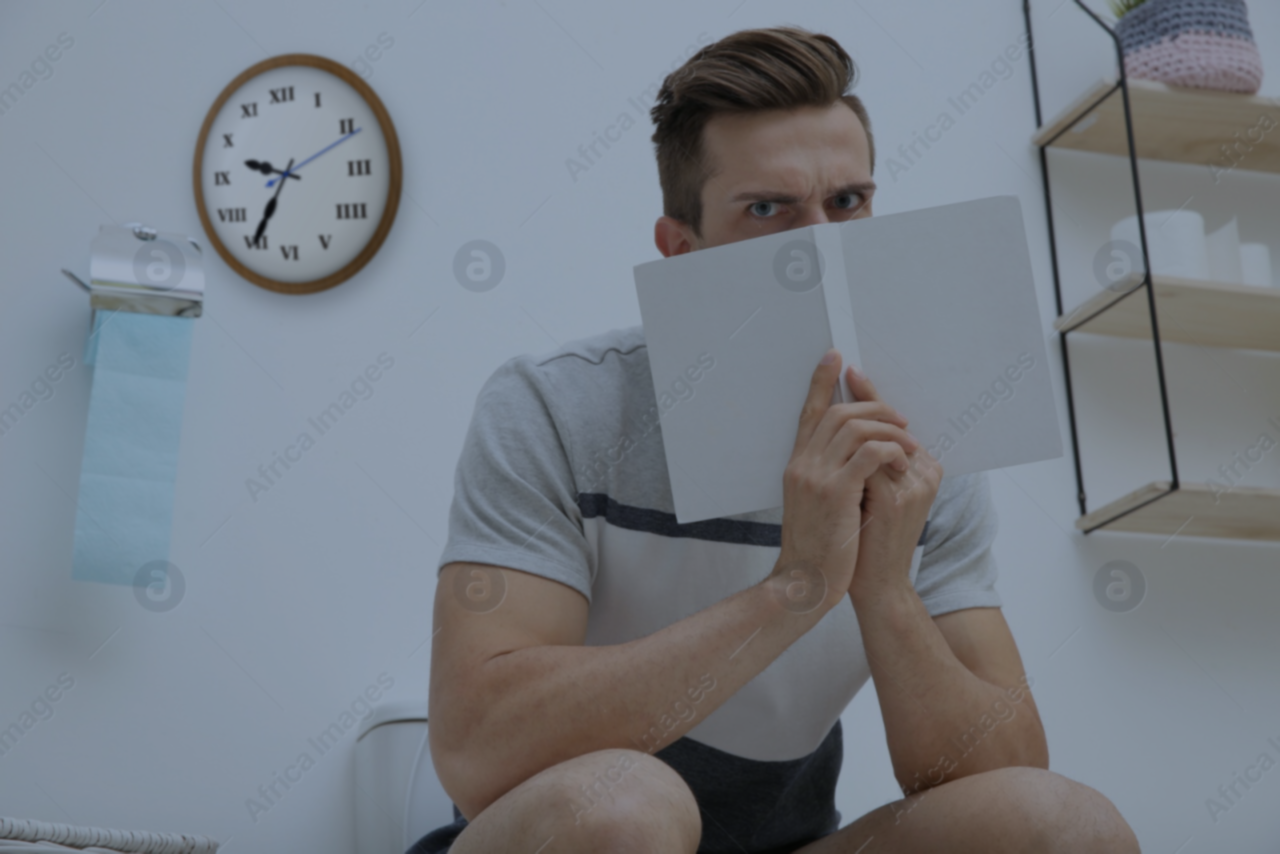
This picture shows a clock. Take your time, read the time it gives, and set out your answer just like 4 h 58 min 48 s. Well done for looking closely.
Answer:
9 h 35 min 11 s
